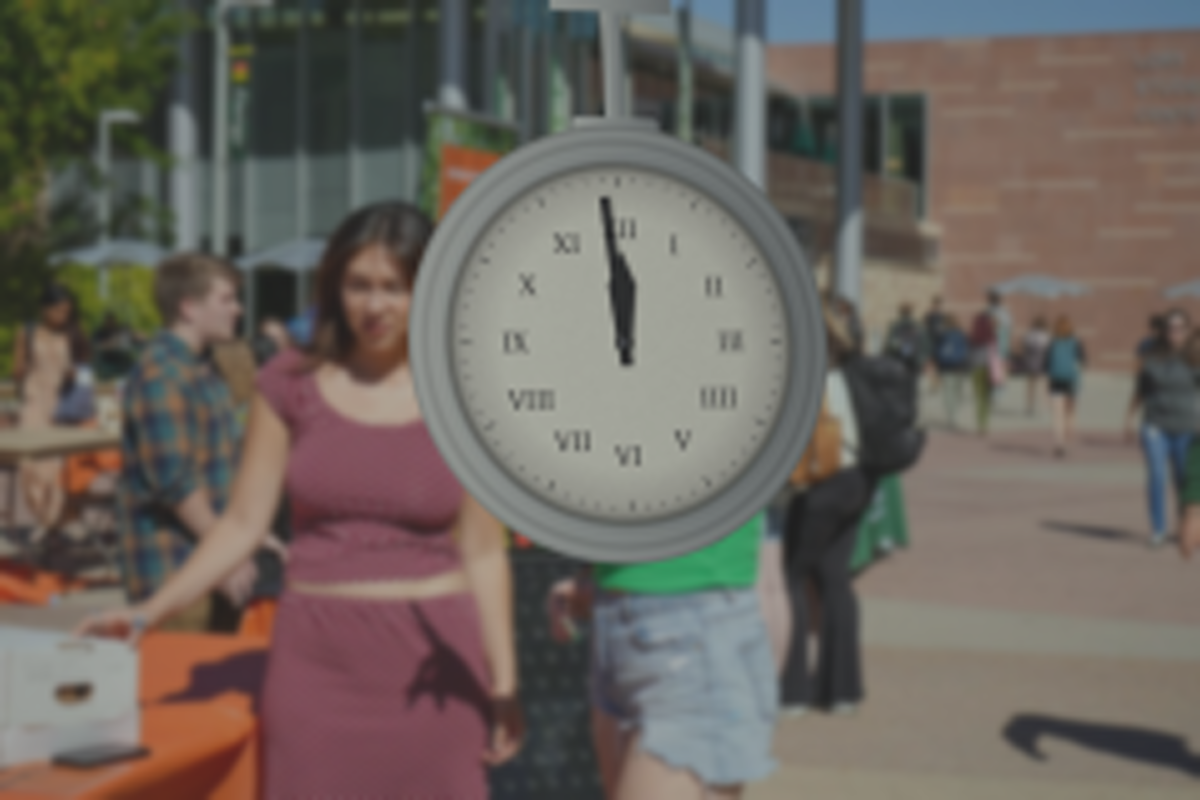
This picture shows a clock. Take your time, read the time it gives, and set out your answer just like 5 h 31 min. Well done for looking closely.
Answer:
11 h 59 min
